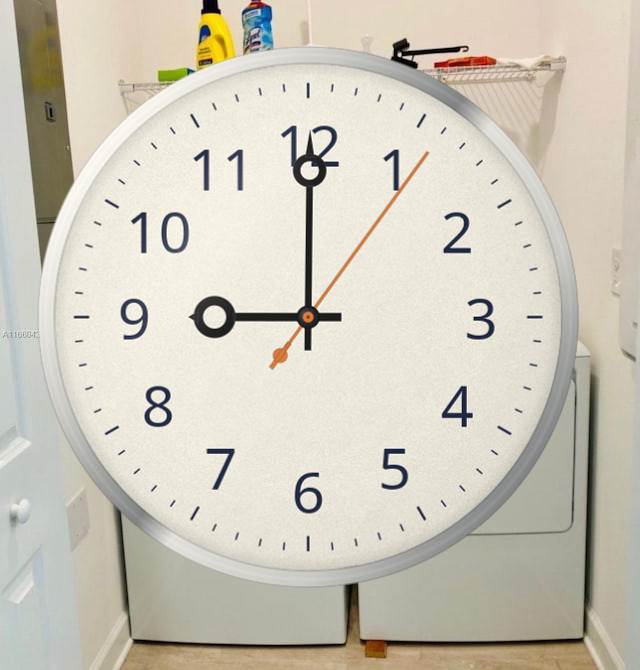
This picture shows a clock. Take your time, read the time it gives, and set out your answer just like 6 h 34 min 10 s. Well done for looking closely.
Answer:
9 h 00 min 06 s
